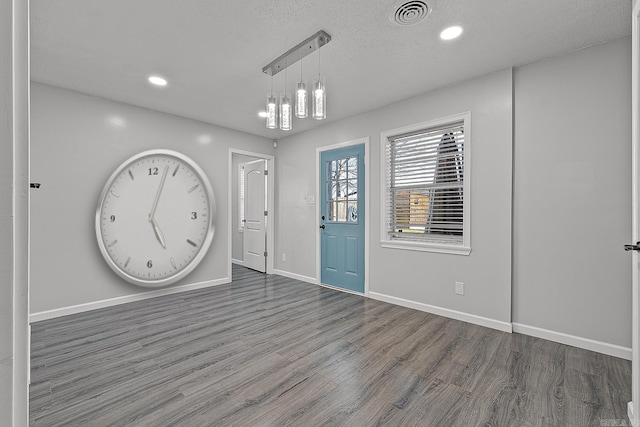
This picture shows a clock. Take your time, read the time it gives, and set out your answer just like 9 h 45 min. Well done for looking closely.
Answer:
5 h 03 min
